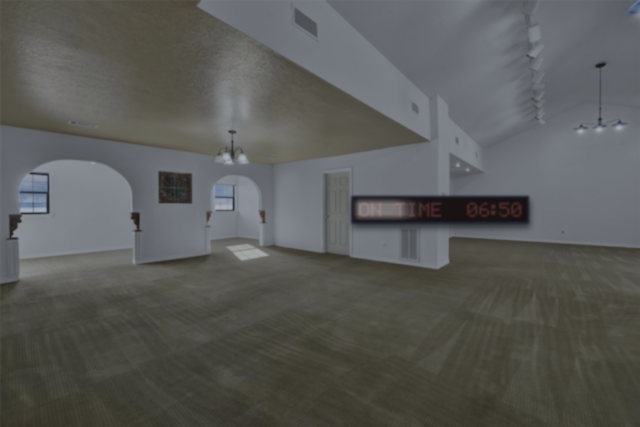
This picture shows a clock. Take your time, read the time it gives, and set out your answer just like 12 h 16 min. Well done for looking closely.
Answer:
6 h 50 min
